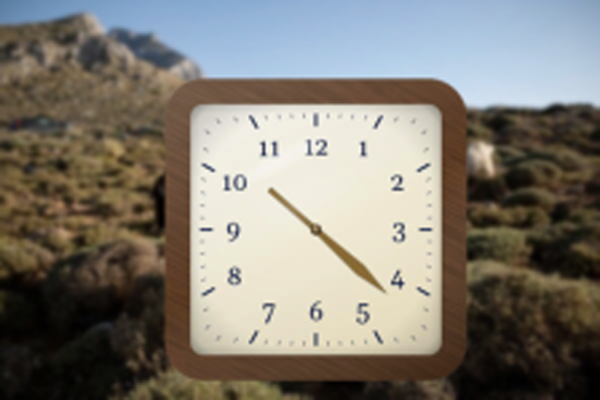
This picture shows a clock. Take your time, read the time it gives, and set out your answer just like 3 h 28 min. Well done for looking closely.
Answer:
10 h 22 min
